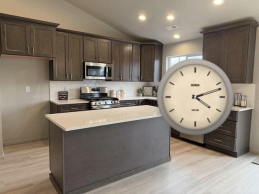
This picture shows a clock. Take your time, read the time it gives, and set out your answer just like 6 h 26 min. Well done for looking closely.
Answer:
4 h 12 min
